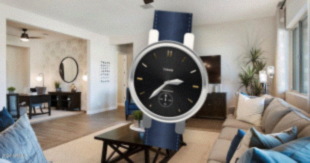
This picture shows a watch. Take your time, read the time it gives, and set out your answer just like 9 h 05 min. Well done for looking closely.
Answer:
2 h 37 min
